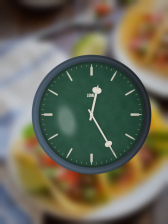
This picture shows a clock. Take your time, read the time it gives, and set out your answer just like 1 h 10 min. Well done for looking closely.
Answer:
12 h 25 min
